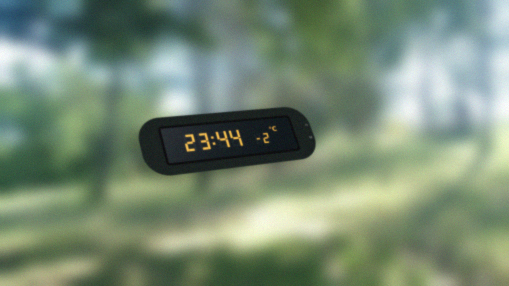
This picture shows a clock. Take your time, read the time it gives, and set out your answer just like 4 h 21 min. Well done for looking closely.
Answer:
23 h 44 min
